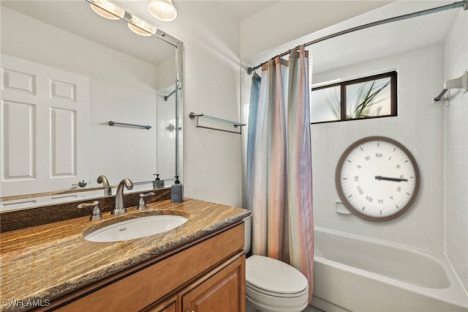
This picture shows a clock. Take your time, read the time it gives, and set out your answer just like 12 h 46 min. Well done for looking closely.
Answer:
3 h 16 min
